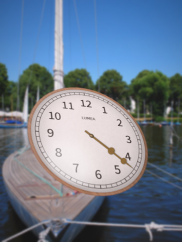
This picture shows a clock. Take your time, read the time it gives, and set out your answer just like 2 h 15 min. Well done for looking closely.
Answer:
4 h 22 min
